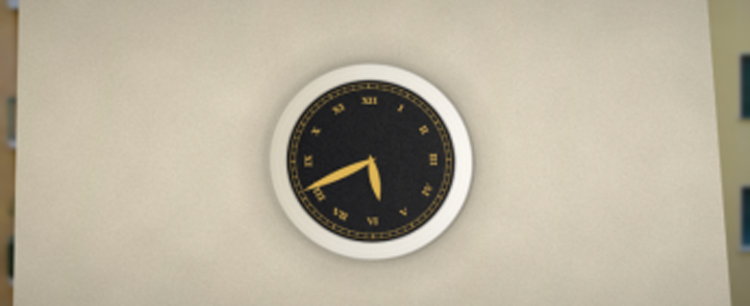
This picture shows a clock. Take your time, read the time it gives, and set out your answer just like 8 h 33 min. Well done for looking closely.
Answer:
5 h 41 min
